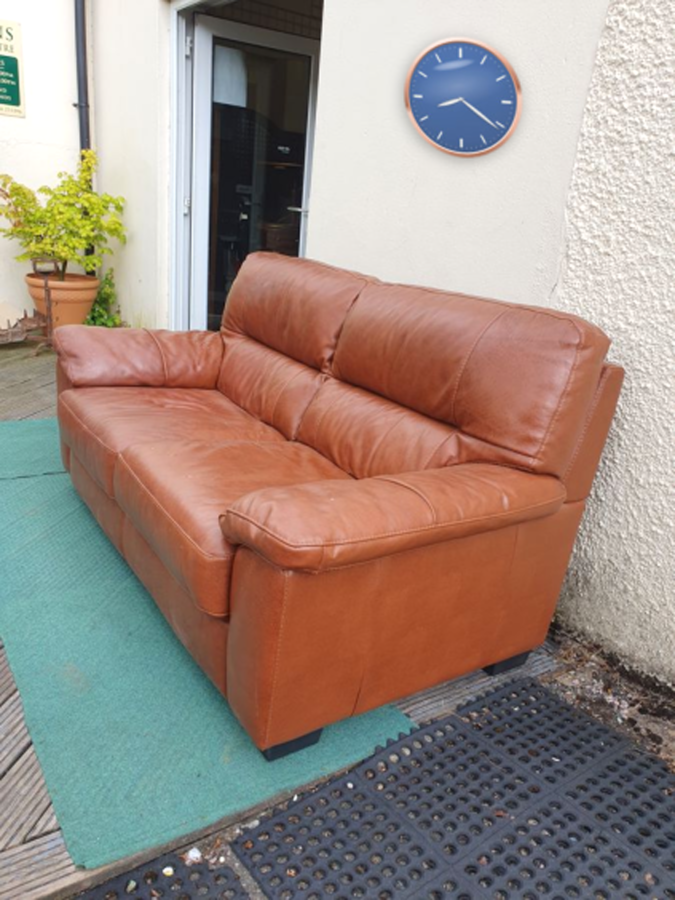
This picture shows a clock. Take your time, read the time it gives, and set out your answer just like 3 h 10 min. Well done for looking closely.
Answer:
8 h 21 min
